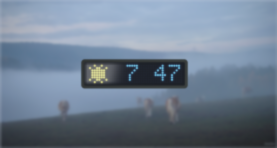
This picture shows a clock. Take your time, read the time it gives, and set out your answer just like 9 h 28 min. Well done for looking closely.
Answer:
7 h 47 min
